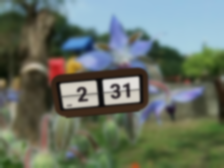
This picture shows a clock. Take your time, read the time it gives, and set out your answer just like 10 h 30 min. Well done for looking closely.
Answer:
2 h 31 min
